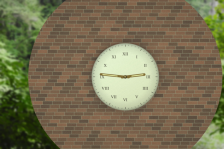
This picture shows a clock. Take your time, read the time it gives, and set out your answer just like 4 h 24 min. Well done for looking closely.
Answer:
2 h 46 min
